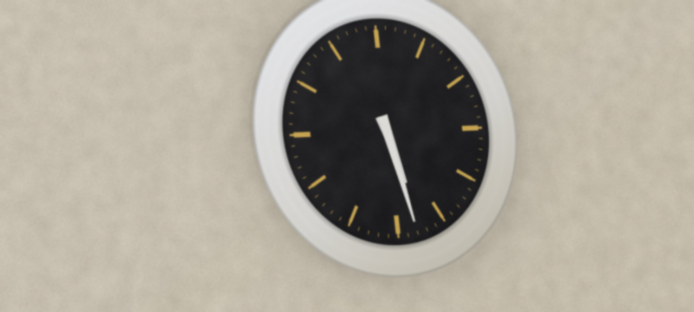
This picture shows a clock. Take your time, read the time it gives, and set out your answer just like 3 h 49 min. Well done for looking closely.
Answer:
5 h 28 min
